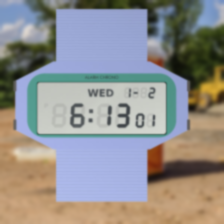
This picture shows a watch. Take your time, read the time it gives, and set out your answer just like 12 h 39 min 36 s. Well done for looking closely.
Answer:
6 h 13 min 01 s
